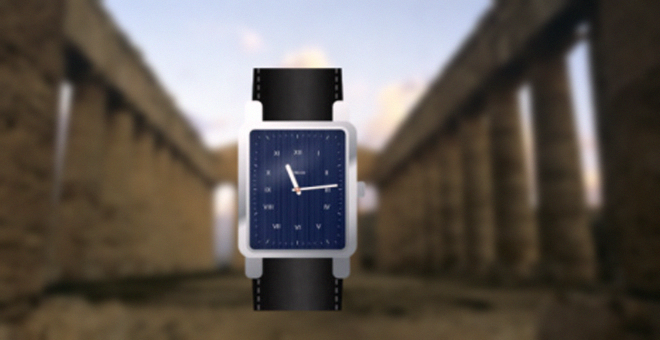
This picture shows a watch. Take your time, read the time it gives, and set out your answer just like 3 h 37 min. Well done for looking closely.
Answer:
11 h 14 min
